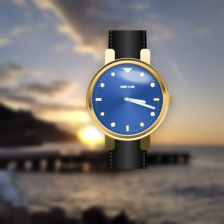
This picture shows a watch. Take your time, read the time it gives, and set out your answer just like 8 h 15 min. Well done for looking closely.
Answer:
3 h 18 min
